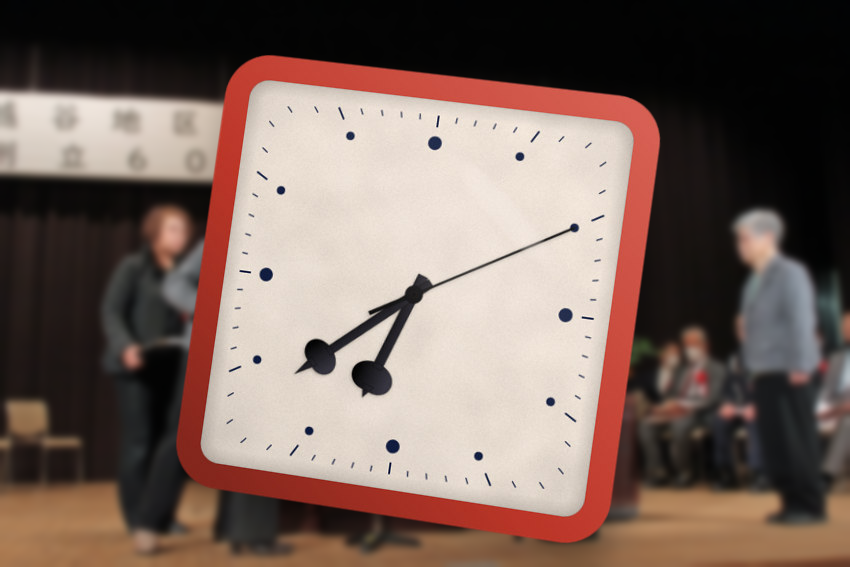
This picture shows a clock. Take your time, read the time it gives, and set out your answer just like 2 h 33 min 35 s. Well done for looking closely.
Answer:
6 h 38 min 10 s
